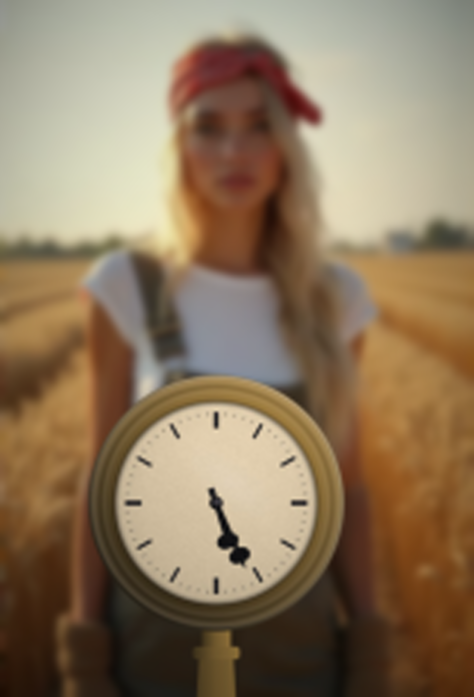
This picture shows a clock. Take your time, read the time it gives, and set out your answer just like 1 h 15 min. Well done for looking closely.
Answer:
5 h 26 min
